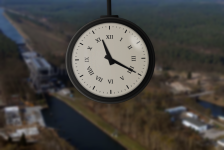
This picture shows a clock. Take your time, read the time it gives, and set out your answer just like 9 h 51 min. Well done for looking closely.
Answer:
11 h 20 min
